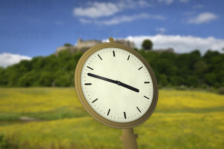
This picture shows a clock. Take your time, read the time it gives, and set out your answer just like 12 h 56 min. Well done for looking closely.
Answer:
3 h 48 min
